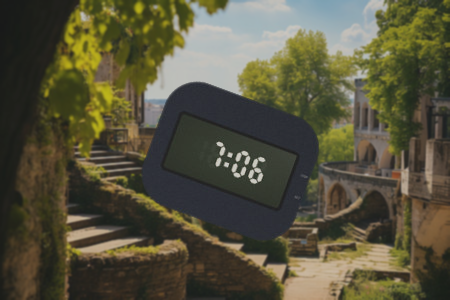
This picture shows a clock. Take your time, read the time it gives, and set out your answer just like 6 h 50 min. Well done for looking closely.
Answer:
7 h 06 min
